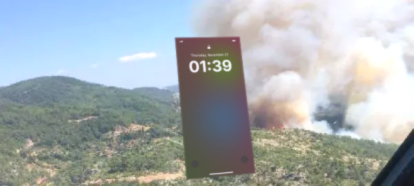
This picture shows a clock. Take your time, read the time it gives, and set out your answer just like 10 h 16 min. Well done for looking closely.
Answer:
1 h 39 min
